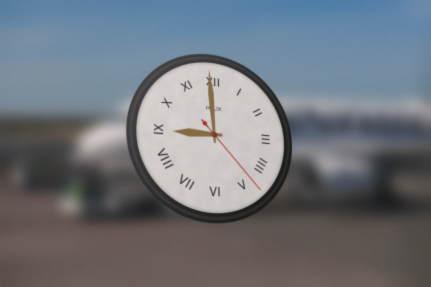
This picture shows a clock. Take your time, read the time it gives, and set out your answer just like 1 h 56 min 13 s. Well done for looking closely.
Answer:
8 h 59 min 23 s
